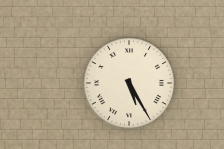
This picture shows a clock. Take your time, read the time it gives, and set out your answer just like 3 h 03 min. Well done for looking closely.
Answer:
5 h 25 min
